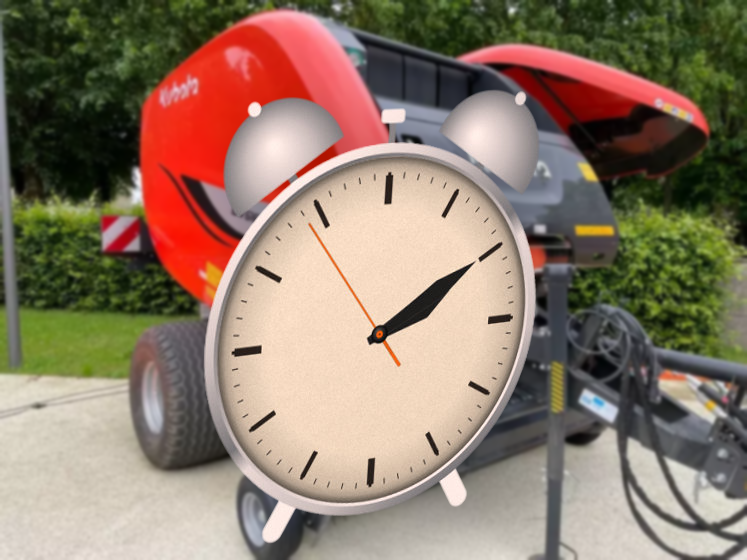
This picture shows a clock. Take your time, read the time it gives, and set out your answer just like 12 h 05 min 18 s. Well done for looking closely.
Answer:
2 h 09 min 54 s
